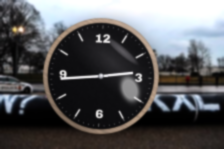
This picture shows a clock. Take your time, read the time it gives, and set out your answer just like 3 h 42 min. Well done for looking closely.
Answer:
2 h 44 min
